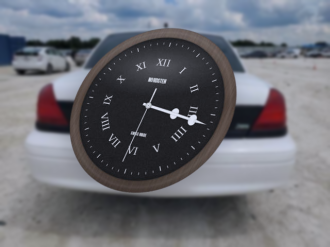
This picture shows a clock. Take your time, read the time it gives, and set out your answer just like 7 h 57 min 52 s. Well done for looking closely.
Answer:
3 h 16 min 31 s
